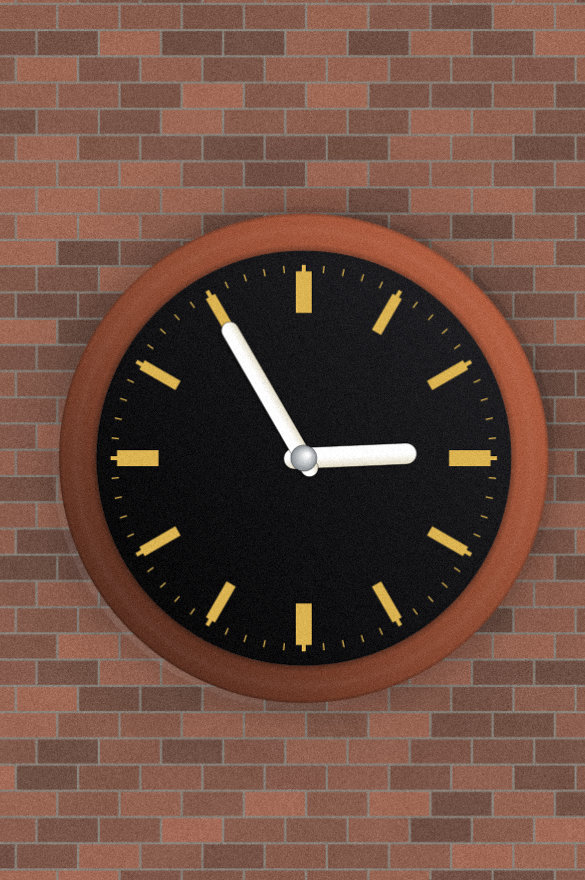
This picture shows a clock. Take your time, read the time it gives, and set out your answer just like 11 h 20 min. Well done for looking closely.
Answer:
2 h 55 min
